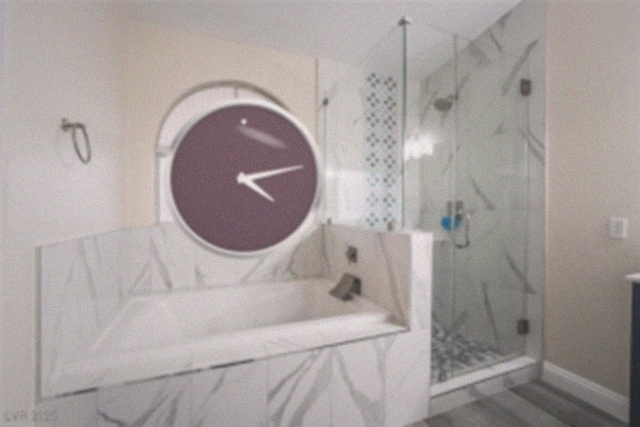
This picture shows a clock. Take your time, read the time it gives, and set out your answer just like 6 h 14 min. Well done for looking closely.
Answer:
4 h 13 min
